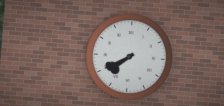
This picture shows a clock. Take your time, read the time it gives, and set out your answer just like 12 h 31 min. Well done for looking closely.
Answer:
7 h 40 min
